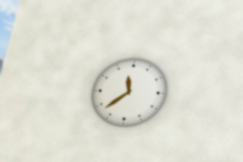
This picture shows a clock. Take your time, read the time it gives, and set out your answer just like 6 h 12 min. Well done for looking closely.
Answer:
11 h 38 min
